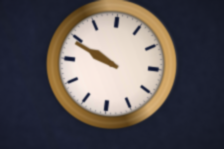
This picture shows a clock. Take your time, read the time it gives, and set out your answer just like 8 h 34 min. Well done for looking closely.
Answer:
9 h 49 min
